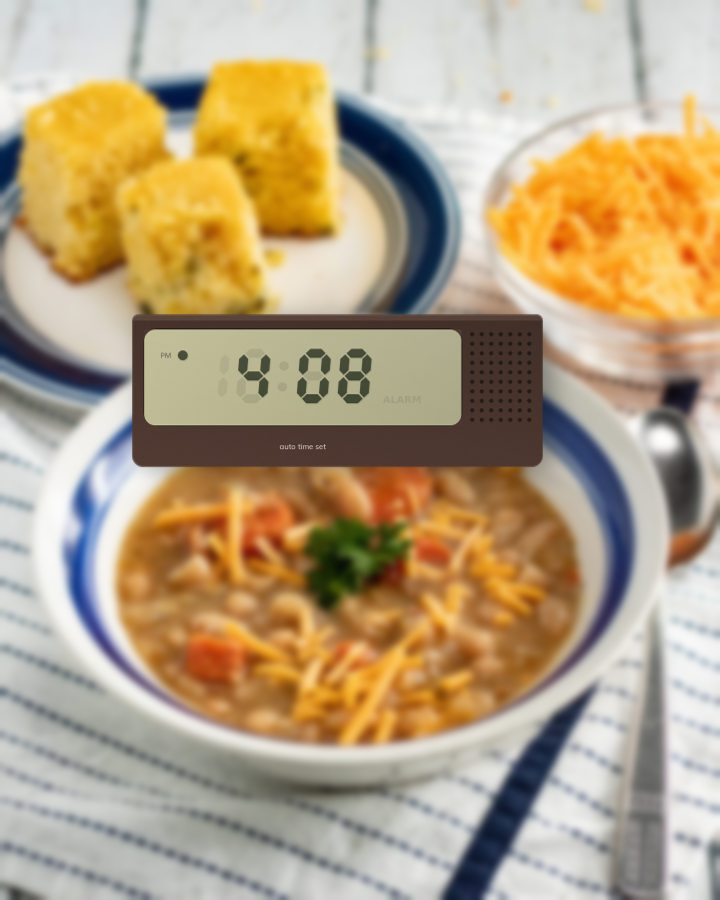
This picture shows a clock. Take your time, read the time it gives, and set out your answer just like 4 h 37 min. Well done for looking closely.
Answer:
4 h 08 min
